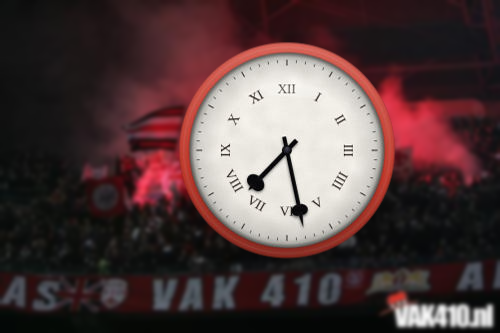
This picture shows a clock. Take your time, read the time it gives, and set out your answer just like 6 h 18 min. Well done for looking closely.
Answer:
7 h 28 min
